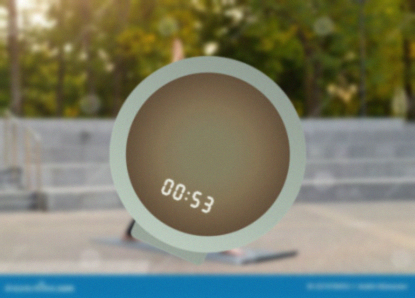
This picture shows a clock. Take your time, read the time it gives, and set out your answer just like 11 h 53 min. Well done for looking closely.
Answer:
0 h 53 min
